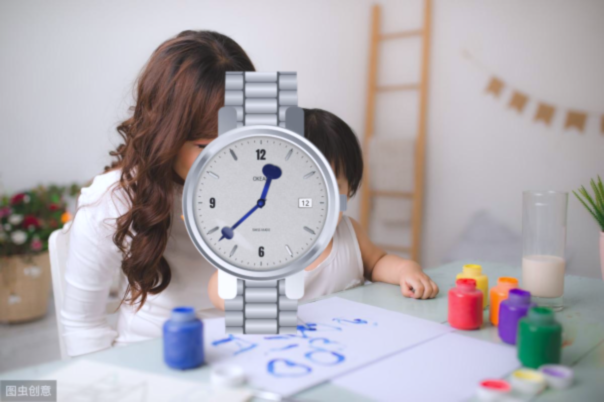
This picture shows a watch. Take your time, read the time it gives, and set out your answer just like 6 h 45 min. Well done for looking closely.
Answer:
12 h 38 min
